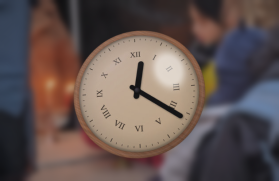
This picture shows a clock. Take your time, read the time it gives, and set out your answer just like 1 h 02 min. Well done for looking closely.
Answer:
12 h 21 min
